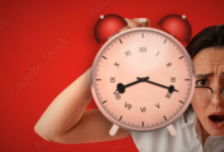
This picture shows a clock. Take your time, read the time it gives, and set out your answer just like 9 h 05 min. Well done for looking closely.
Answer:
8 h 18 min
